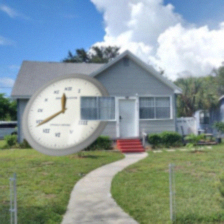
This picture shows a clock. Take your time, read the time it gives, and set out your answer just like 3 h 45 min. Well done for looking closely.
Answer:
11 h 39 min
